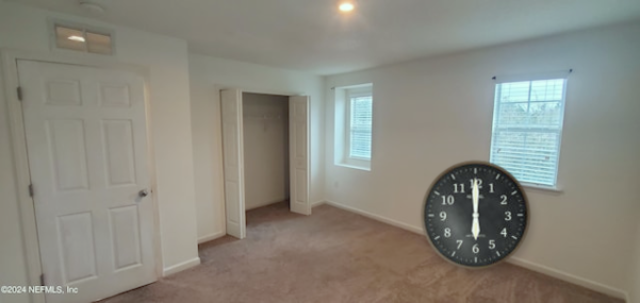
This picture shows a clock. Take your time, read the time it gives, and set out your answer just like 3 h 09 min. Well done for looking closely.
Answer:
6 h 00 min
